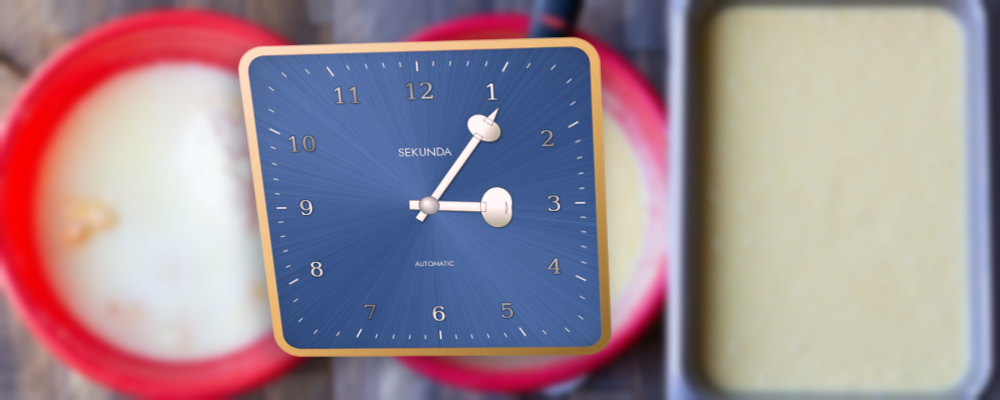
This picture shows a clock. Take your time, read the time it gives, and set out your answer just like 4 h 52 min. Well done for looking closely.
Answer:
3 h 06 min
